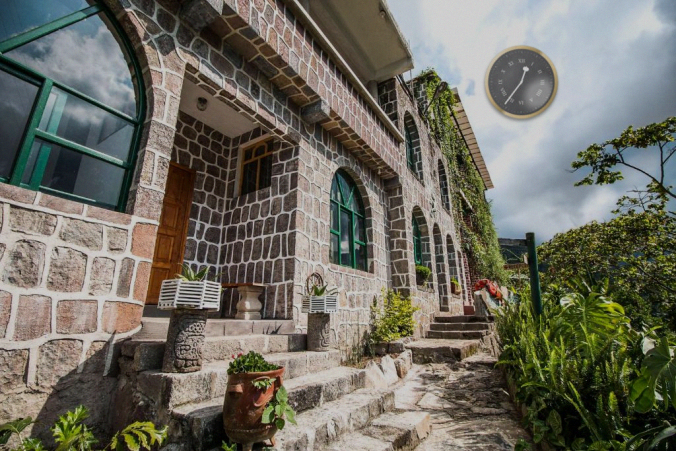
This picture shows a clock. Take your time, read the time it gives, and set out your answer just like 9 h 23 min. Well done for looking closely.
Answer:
12 h 36 min
